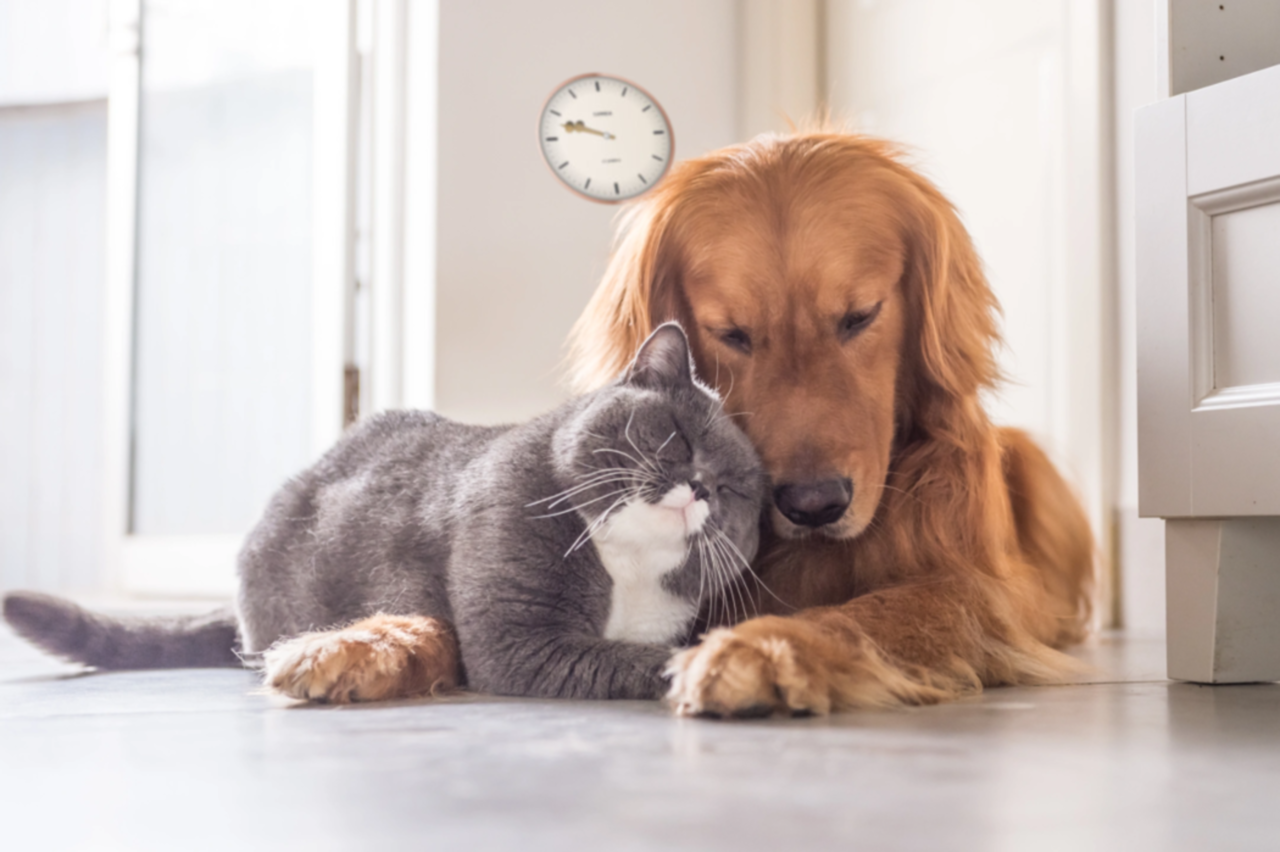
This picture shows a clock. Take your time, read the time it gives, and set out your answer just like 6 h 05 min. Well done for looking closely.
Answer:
9 h 48 min
